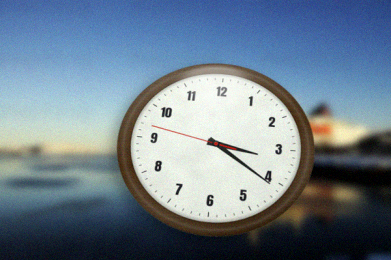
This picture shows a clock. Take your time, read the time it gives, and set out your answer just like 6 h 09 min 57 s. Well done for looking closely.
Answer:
3 h 20 min 47 s
